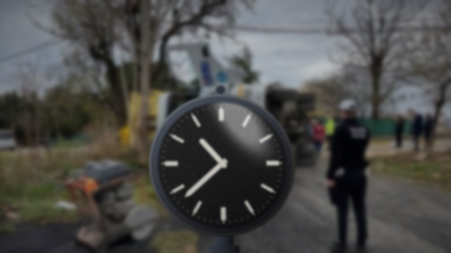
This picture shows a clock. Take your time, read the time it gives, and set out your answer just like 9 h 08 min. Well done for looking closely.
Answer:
10 h 38 min
